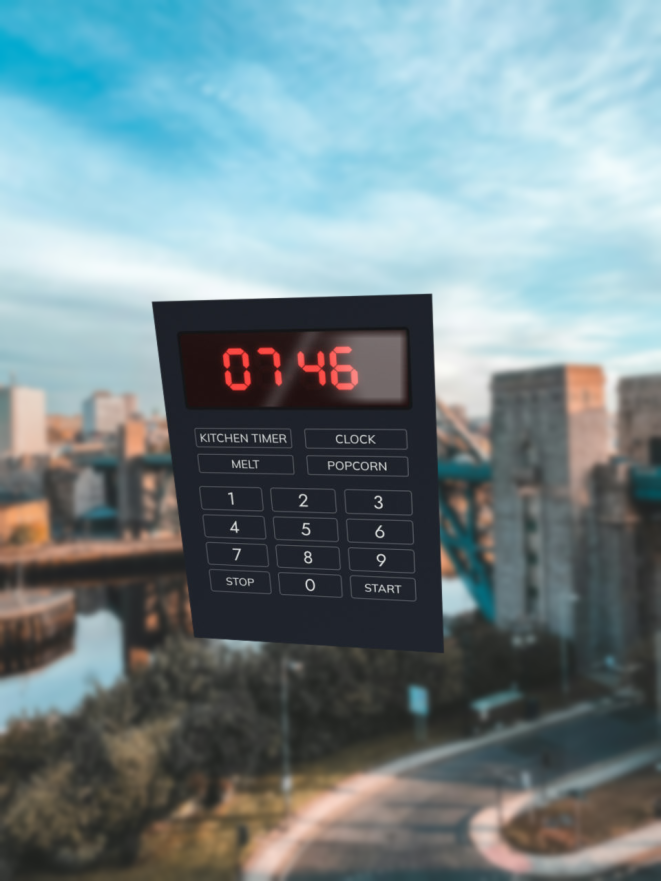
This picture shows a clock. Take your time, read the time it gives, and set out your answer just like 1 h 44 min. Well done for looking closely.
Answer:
7 h 46 min
